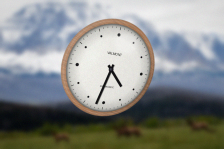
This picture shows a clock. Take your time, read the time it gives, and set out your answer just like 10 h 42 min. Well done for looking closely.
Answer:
4 h 32 min
